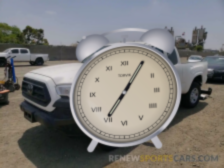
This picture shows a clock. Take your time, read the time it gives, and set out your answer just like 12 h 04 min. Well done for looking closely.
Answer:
7 h 05 min
